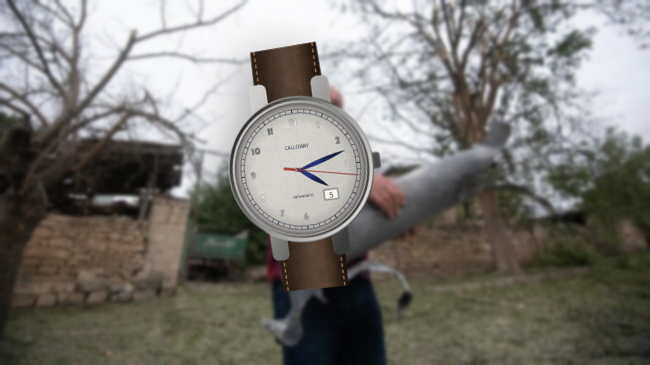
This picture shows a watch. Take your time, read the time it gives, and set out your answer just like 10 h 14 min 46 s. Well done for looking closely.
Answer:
4 h 12 min 17 s
